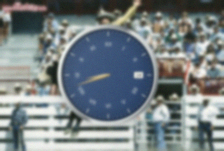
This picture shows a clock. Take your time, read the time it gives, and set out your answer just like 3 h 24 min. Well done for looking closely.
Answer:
8 h 42 min
